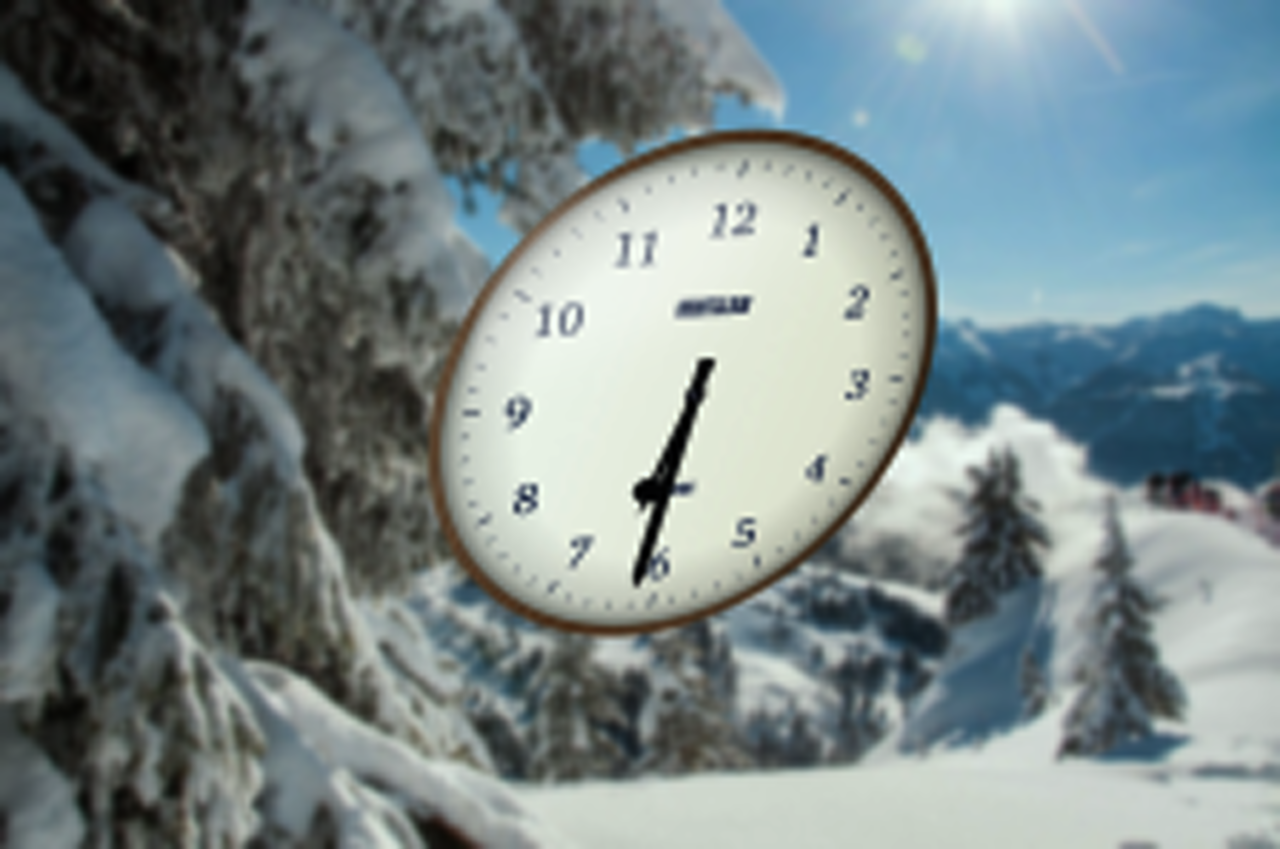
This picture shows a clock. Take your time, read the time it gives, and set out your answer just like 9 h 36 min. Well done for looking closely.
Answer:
6 h 31 min
